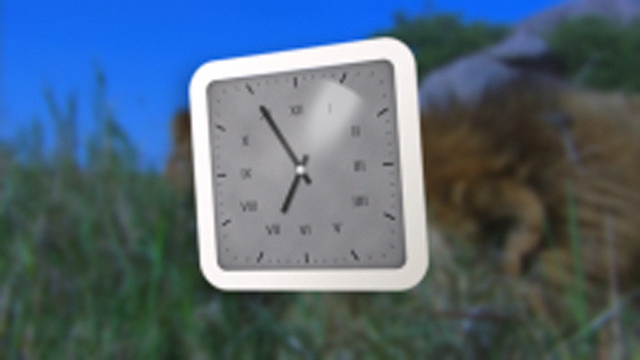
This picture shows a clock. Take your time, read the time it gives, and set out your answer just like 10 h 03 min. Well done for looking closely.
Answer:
6 h 55 min
